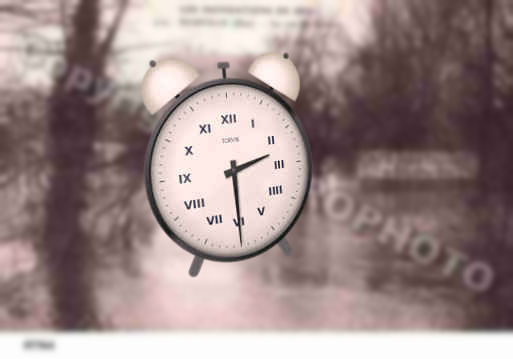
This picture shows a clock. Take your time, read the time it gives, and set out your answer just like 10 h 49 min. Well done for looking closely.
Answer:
2 h 30 min
